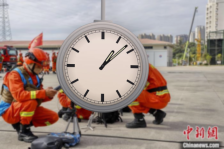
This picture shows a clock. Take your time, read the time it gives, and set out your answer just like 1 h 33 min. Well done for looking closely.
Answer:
1 h 08 min
